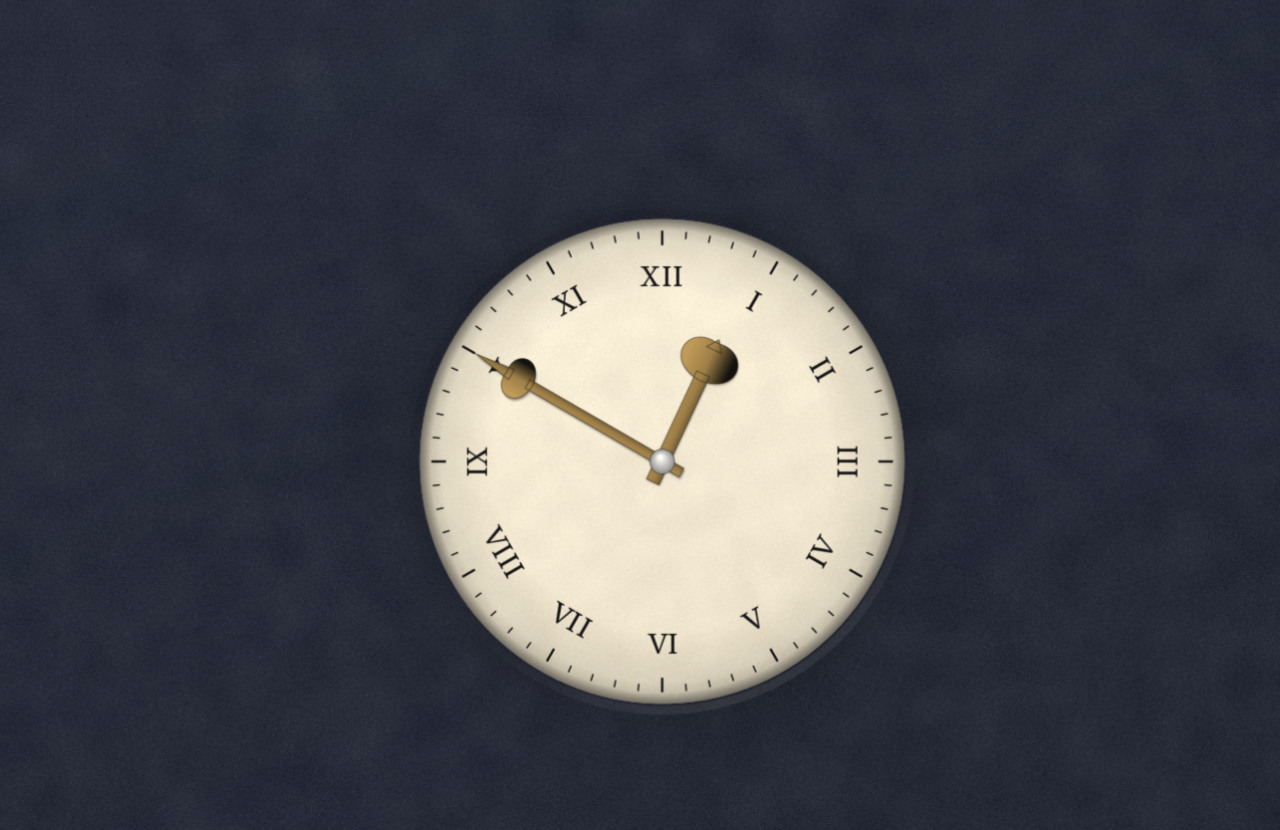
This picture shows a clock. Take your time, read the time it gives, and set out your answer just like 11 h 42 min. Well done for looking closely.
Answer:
12 h 50 min
